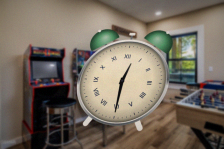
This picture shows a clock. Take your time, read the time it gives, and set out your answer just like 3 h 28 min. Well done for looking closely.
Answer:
12 h 30 min
